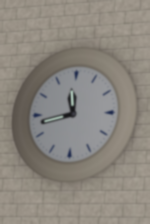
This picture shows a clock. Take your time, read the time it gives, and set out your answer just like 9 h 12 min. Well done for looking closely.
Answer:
11 h 43 min
